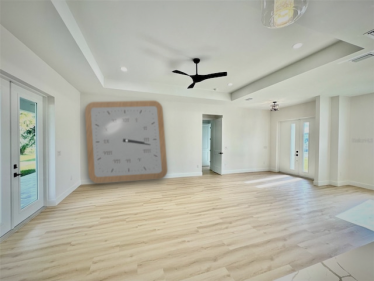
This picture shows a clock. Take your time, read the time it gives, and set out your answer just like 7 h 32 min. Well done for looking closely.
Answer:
3 h 17 min
